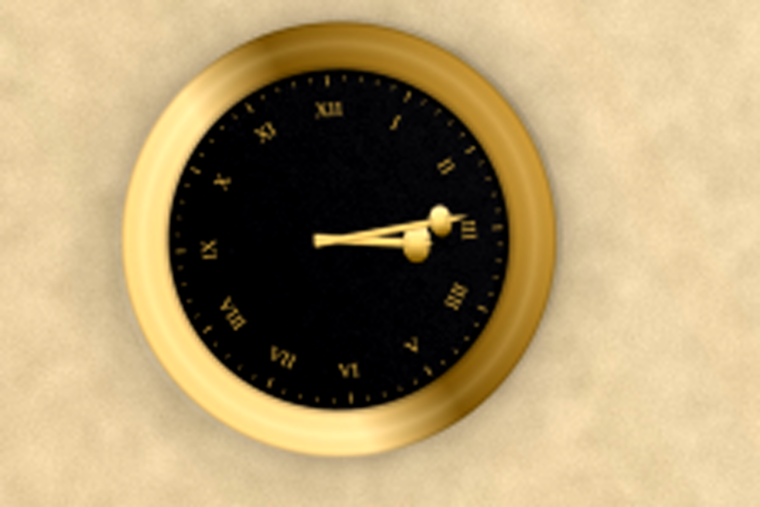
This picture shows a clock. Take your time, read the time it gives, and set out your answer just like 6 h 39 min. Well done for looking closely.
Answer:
3 h 14 min
